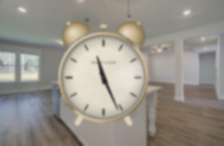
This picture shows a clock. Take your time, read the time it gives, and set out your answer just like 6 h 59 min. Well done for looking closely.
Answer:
11 h 26 min
